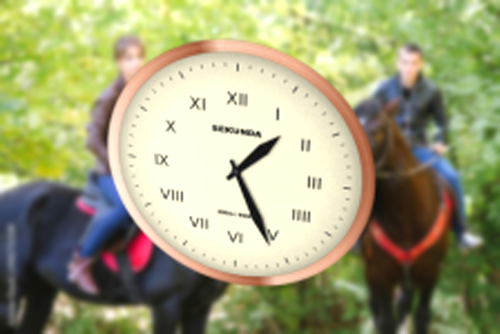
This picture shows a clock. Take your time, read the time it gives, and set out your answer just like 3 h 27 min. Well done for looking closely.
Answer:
1 h 26 min
